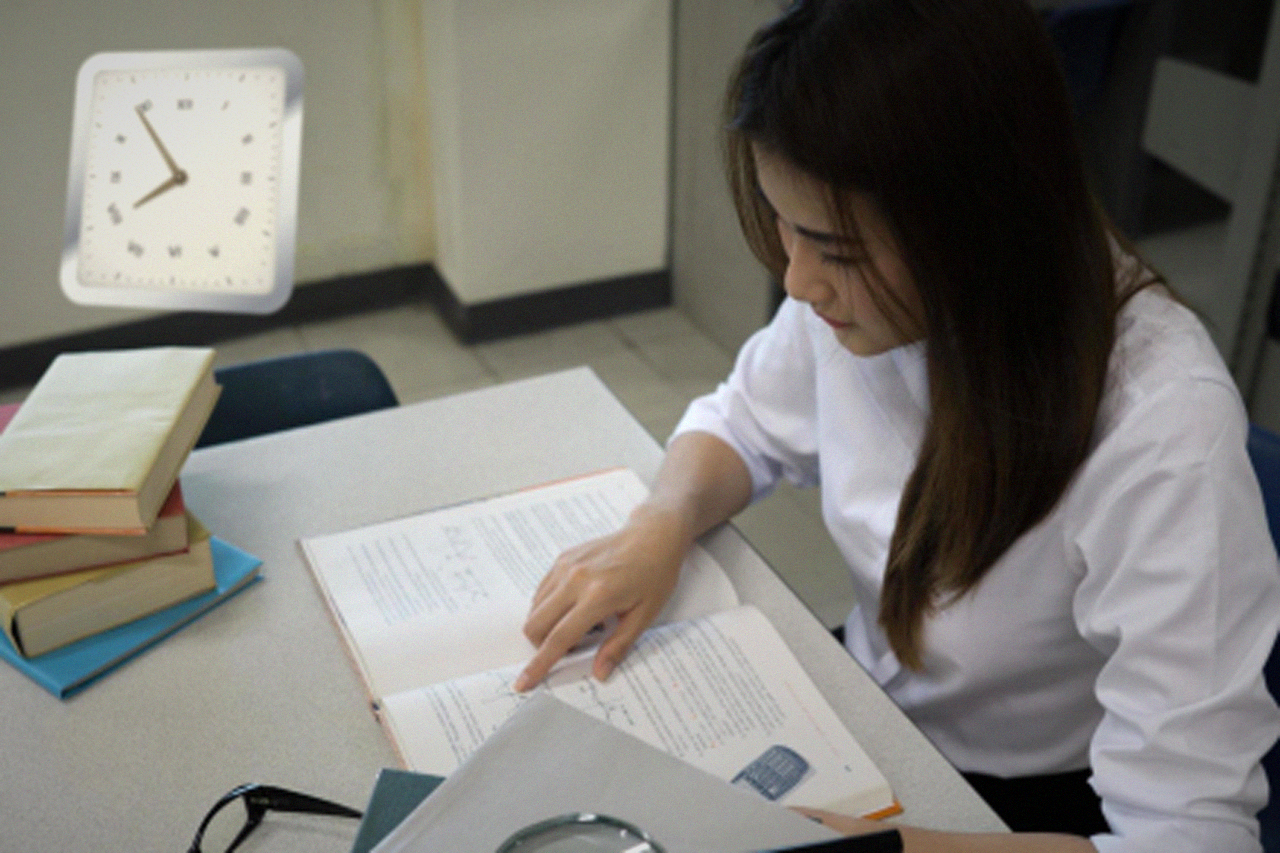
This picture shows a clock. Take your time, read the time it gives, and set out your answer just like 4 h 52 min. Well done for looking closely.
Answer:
7 h 54 min
